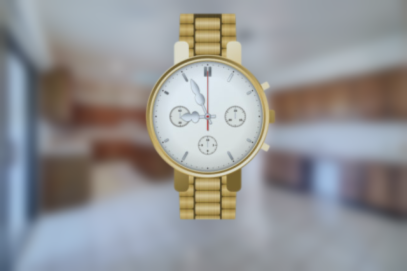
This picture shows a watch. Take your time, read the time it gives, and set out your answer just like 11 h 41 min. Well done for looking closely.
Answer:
8 h 56 min
